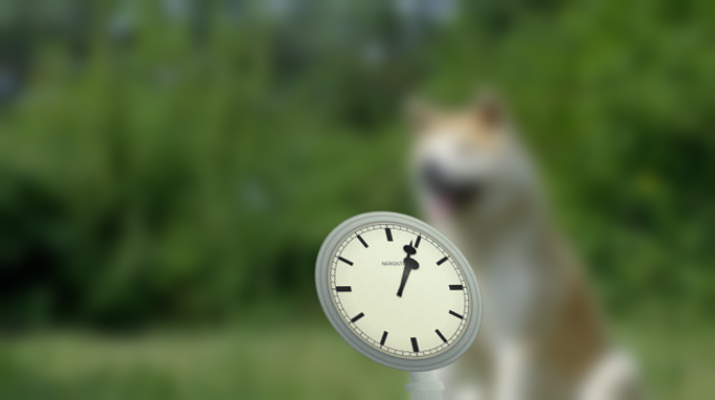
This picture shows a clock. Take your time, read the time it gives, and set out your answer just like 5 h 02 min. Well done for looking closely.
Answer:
1 h 04 min
